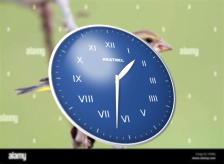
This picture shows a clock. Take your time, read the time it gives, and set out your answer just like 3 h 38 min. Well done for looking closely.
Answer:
1 h 32 min
